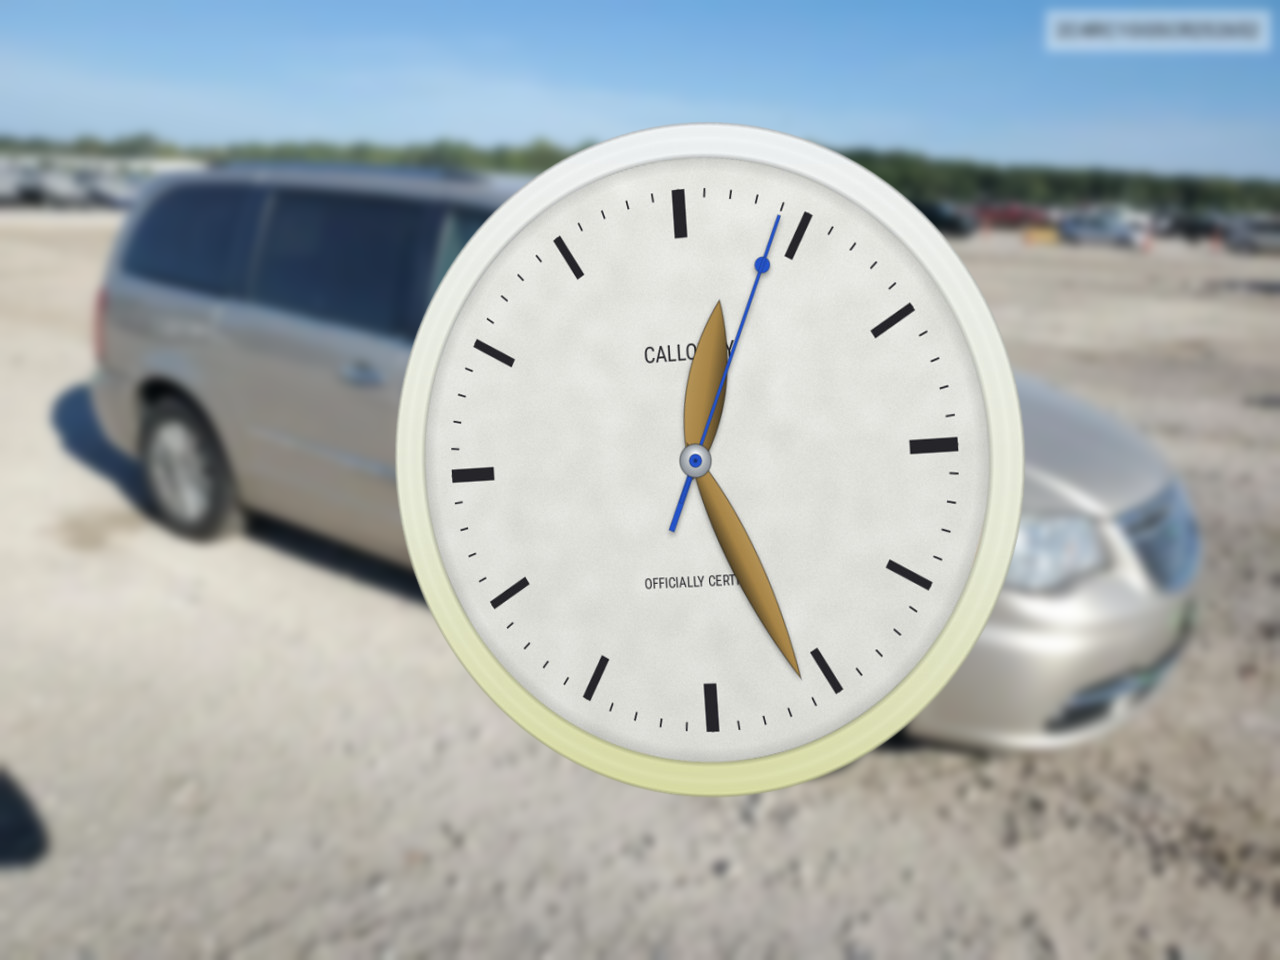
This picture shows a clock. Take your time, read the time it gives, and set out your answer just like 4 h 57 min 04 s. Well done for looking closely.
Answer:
12 h 26 min 04 s
